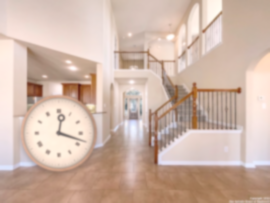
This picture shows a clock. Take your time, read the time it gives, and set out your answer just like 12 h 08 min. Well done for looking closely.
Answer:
12 h 18 min
